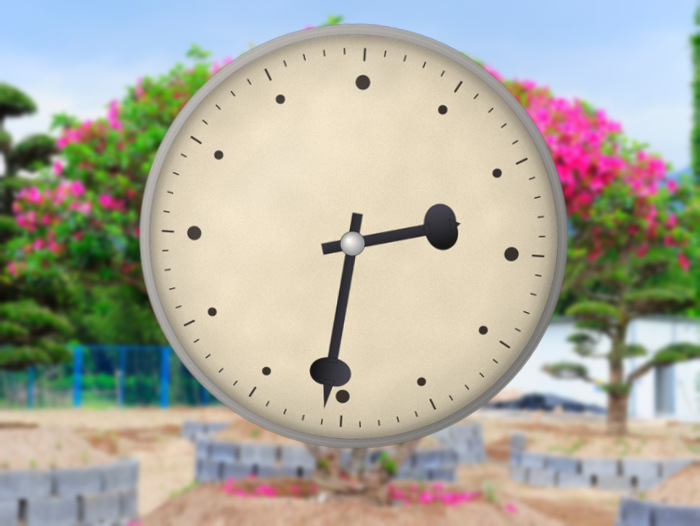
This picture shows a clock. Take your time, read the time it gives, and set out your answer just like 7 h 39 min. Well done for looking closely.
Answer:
2 h 31 min
